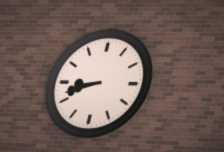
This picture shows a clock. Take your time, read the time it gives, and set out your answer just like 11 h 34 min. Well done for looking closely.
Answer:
8 h 42 min
